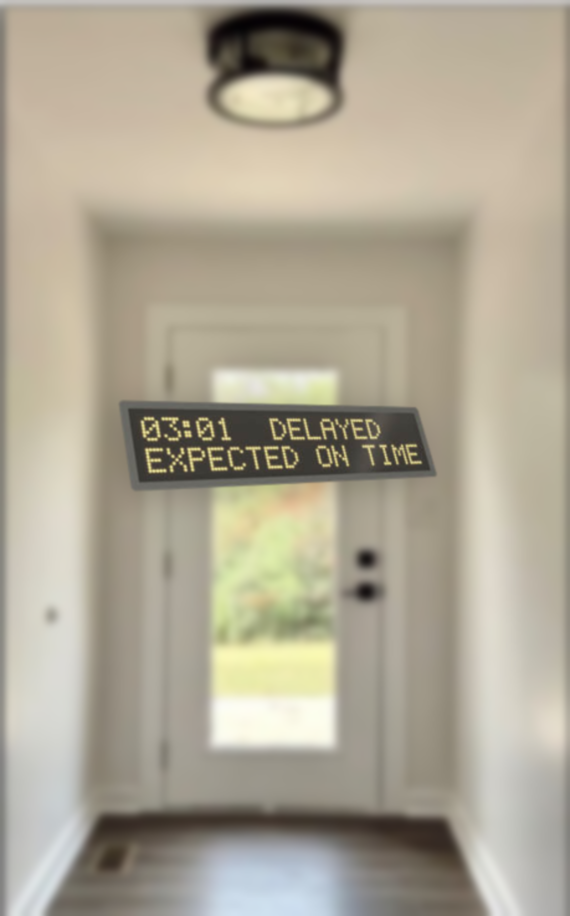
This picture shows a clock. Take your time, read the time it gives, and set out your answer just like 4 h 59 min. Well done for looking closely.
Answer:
3 h 01 min
